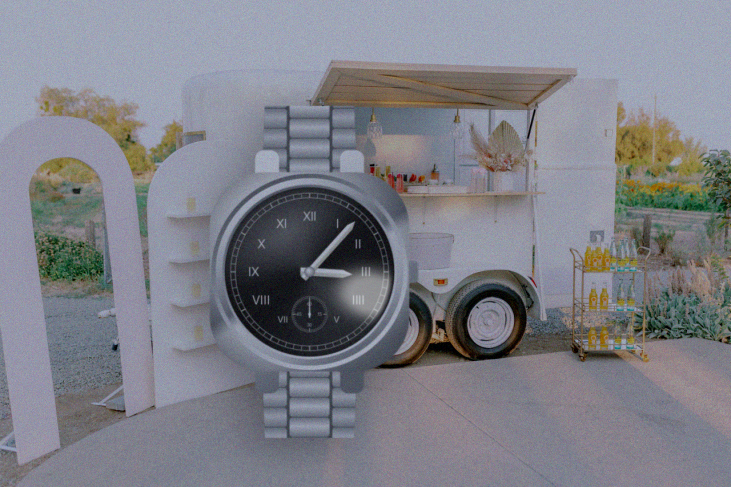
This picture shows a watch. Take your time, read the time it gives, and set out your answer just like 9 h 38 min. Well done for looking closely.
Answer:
3 h 07 min
